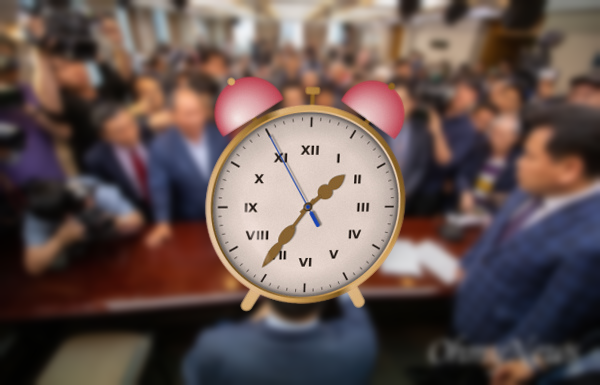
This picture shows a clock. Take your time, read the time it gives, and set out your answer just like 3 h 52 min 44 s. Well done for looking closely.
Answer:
1 h 35 min 55 s
